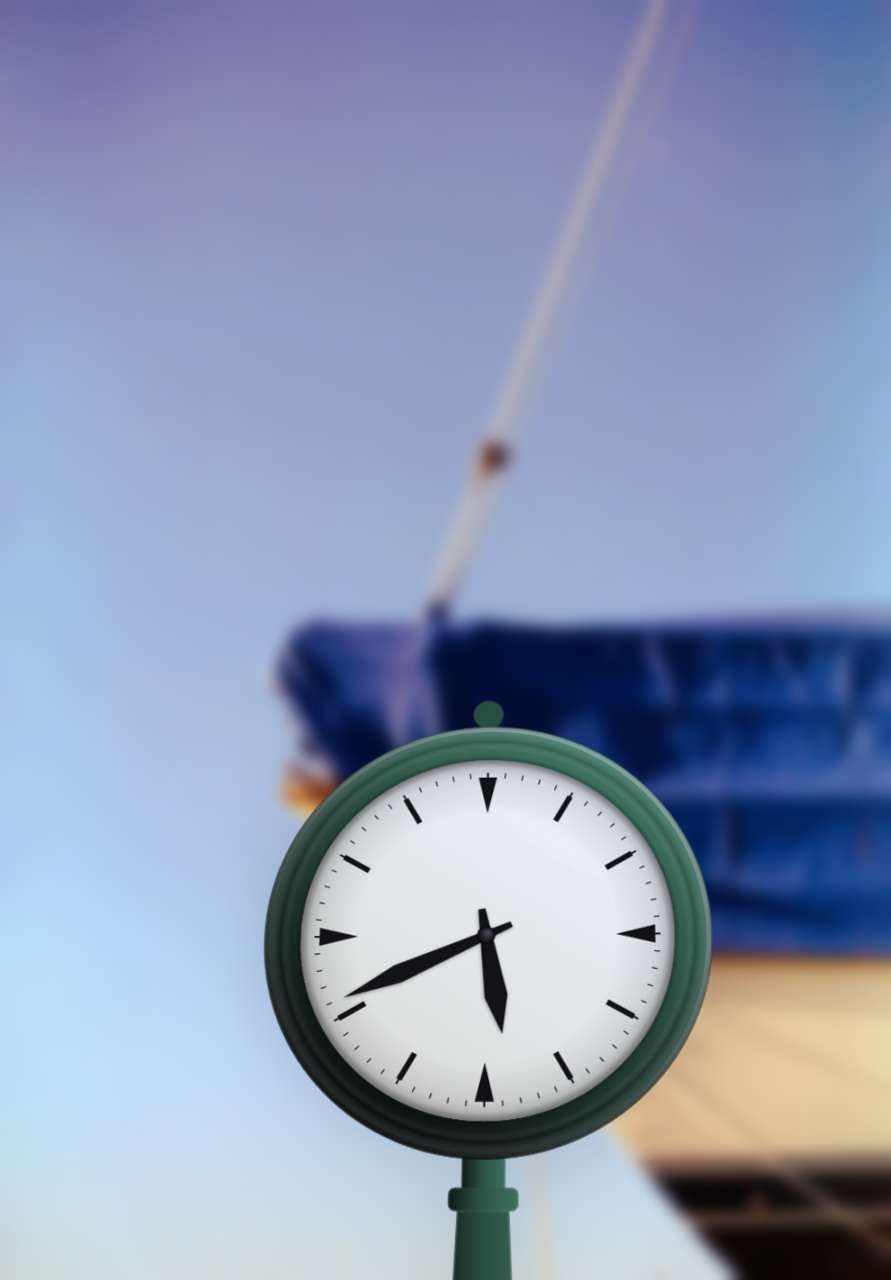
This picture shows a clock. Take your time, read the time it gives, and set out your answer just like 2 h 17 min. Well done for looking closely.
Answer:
5 h 41 min
